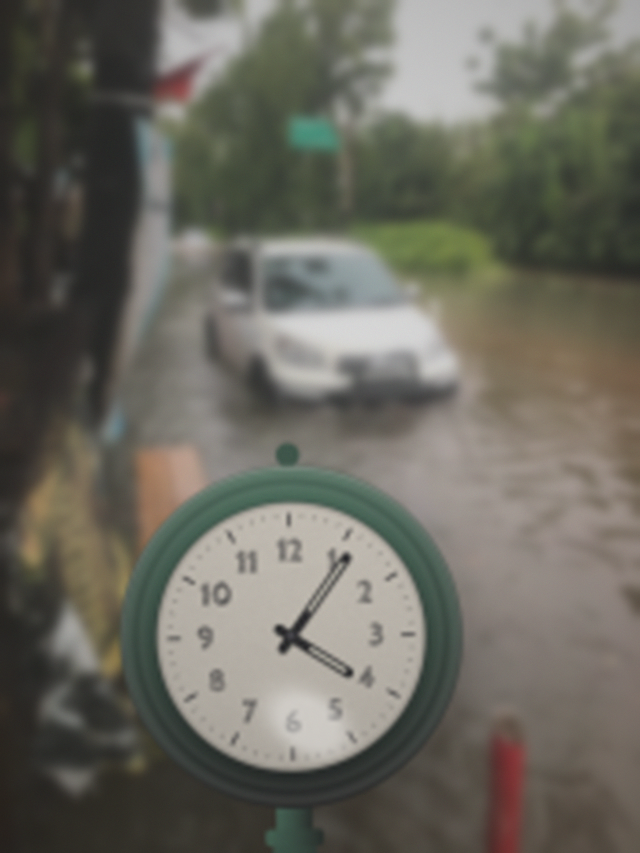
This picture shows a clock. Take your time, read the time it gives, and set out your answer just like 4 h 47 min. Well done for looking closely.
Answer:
4 h 06 min
